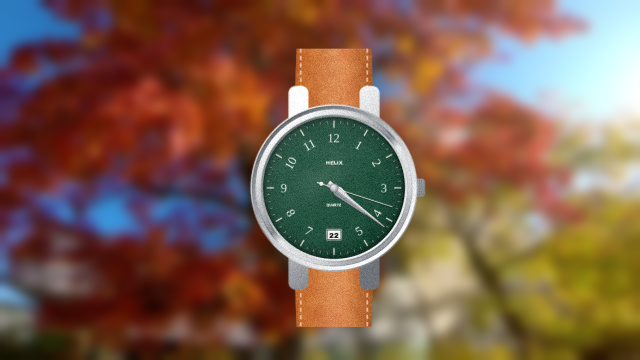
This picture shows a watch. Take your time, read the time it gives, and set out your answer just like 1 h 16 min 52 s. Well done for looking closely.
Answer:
4 h 21 min 18 s
